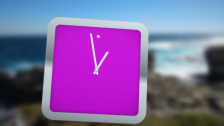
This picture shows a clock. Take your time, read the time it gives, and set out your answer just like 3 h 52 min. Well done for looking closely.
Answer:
12 h 58 min
